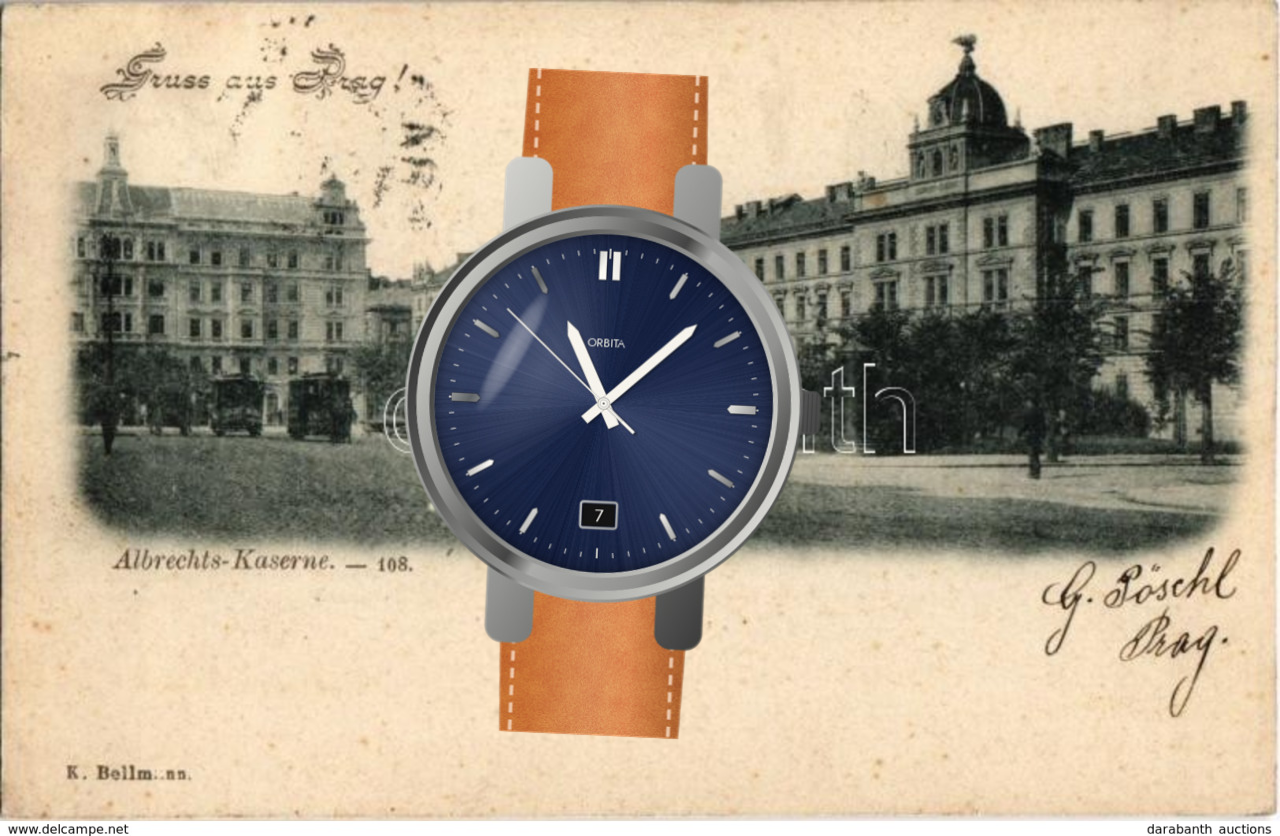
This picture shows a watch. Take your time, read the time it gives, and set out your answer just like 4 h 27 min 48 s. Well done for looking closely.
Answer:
11 h 07 min 52 s
